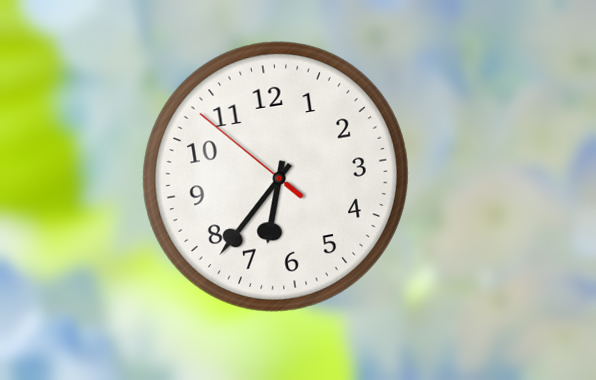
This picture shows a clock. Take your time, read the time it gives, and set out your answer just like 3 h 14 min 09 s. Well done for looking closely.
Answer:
6 h 37 min 53 s
